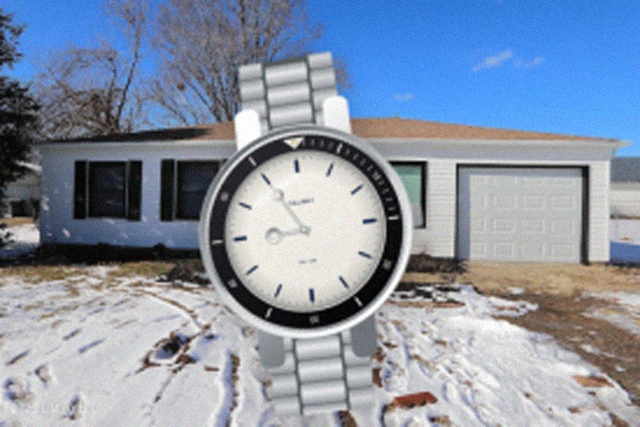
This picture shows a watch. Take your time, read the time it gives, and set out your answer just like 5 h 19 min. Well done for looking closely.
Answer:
8 h 55 min
